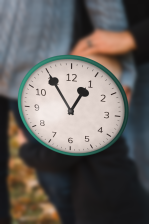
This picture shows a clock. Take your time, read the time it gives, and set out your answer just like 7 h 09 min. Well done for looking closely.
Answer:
12 h 55 min
